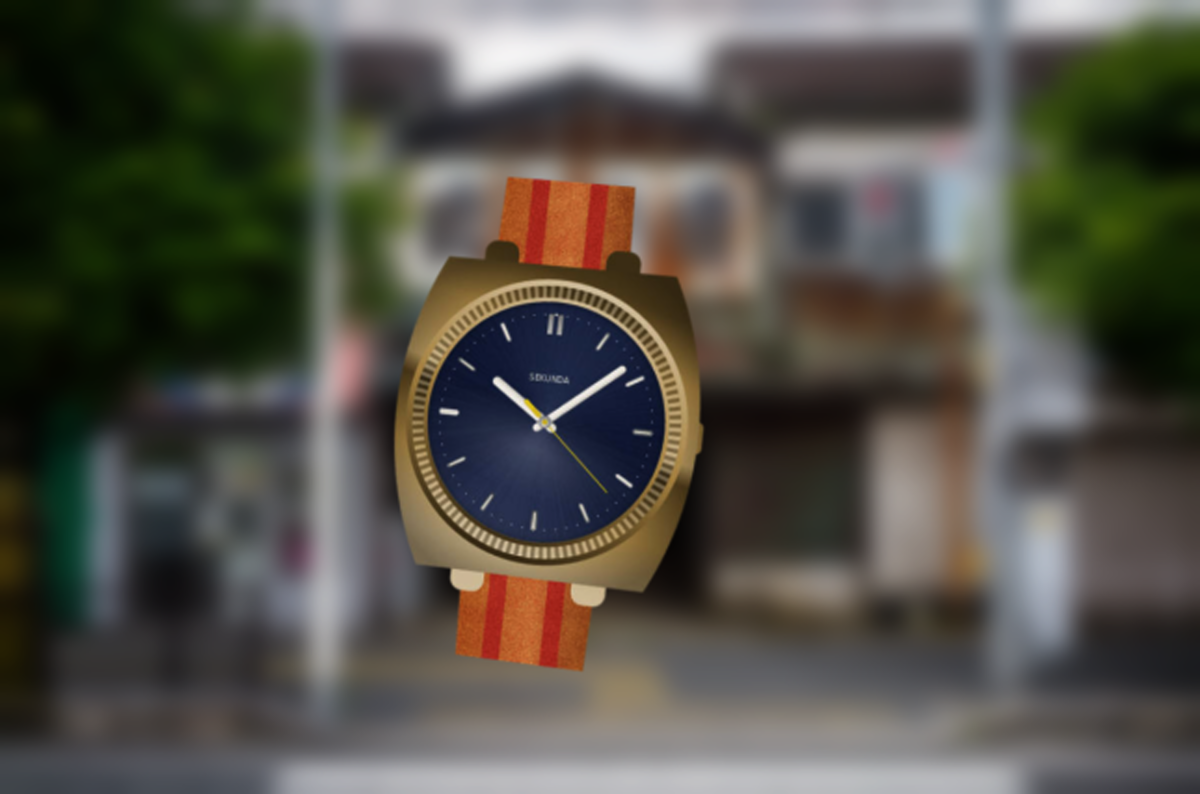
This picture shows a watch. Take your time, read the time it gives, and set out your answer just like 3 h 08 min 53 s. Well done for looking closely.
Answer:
10 h 08 min 22 s
